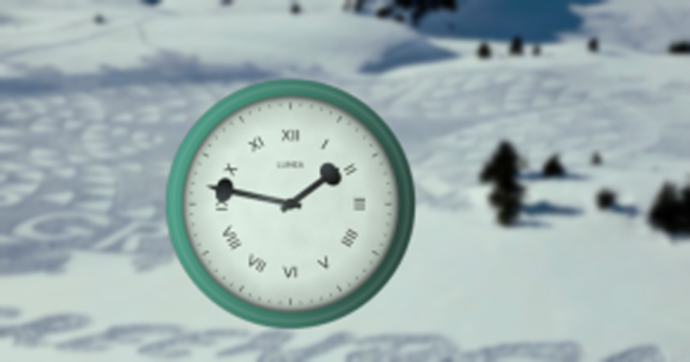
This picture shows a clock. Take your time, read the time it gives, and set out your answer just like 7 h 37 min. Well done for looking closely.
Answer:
1 h 47 min
